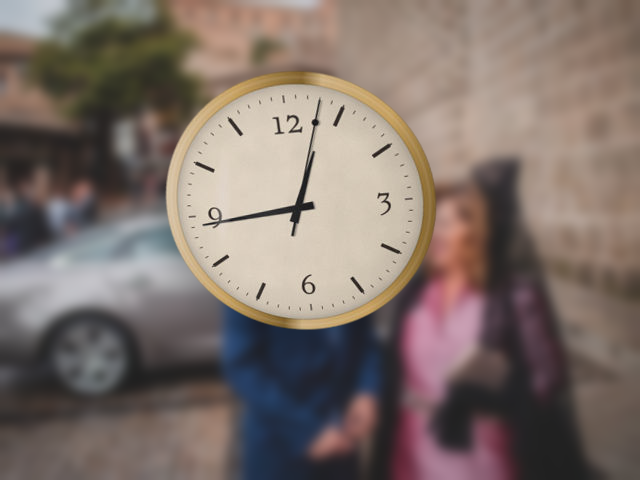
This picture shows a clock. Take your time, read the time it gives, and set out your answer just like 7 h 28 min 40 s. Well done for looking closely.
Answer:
12 h 44 min 03 s
